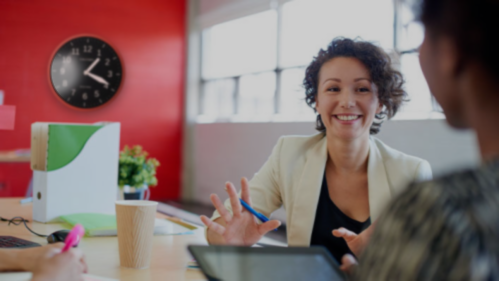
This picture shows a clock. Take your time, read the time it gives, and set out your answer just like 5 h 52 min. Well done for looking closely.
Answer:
1 h 19 min
